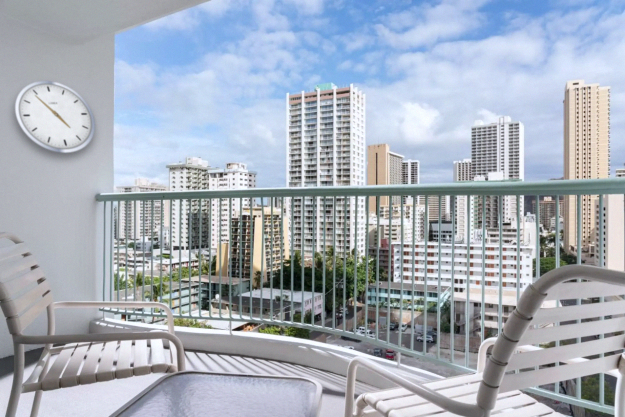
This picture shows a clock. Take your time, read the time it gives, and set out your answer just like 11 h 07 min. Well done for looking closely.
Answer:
4 h 54 min
